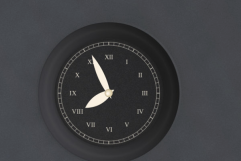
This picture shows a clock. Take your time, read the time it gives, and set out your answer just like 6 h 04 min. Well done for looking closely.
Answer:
7 h 56 min
